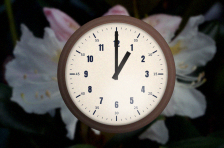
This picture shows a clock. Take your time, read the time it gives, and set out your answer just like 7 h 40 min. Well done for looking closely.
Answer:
1 h 00 min
